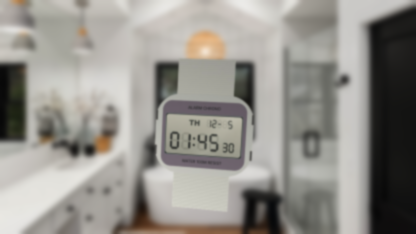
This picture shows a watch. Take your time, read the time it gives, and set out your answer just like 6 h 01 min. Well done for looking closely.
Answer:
1 h 45 min
